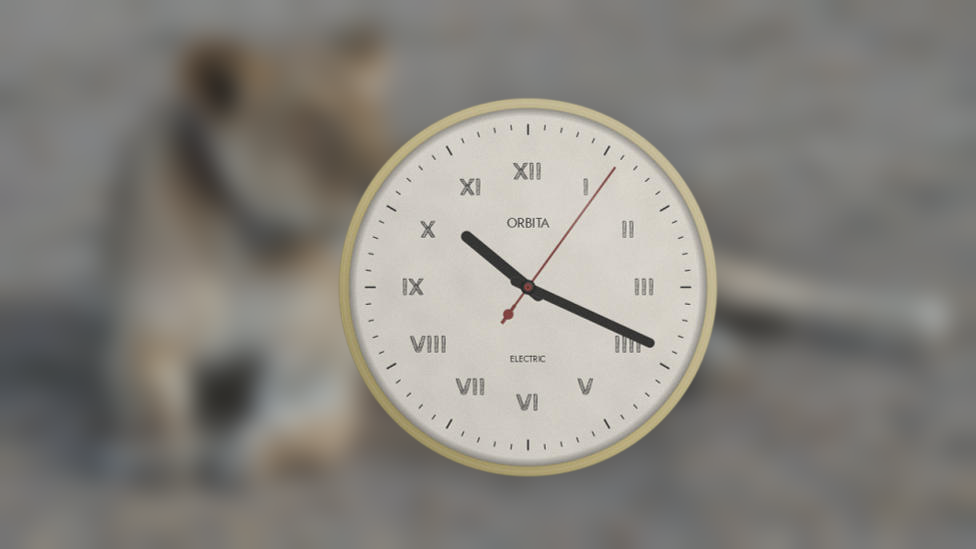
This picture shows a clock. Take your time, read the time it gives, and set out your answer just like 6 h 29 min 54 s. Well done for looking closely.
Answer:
10 h 19 min 06 s
